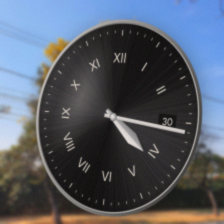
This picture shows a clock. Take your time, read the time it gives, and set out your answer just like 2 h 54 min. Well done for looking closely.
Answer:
4 h 16 min
